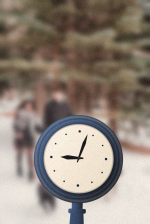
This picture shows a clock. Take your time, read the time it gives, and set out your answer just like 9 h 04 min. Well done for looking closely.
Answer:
9 h 03 min
